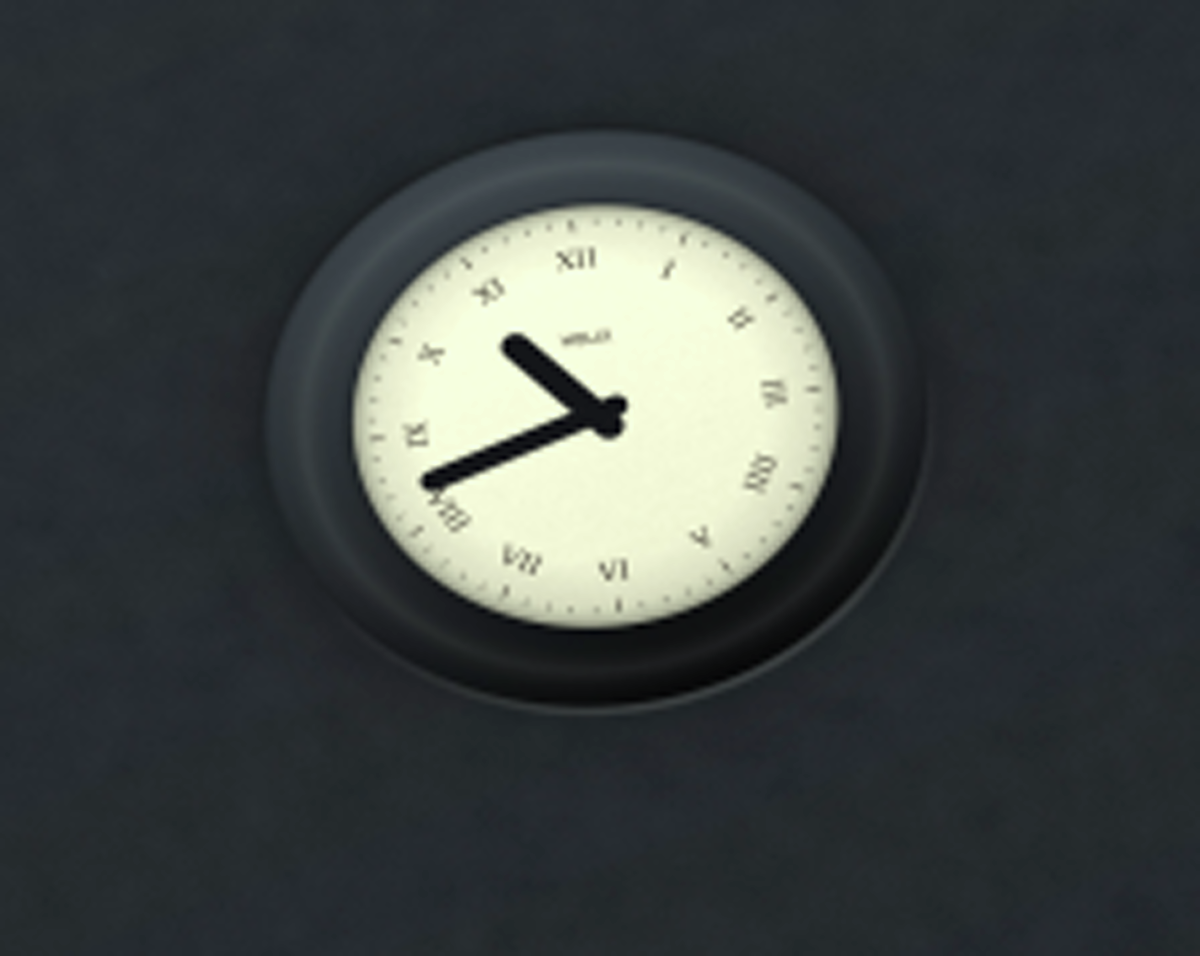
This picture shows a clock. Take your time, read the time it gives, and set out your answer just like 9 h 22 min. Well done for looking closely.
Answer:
10 h 42 min
